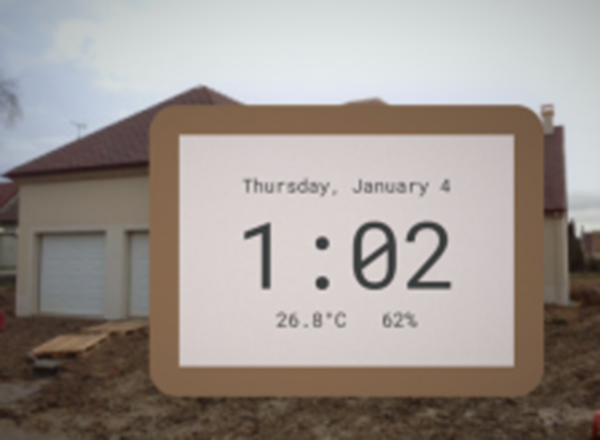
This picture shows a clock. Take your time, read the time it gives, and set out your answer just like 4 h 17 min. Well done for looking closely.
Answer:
1 h 02 min
